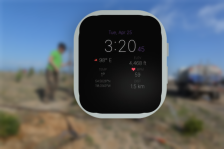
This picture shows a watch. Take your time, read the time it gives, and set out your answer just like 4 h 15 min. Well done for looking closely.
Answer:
3 h 20 min
